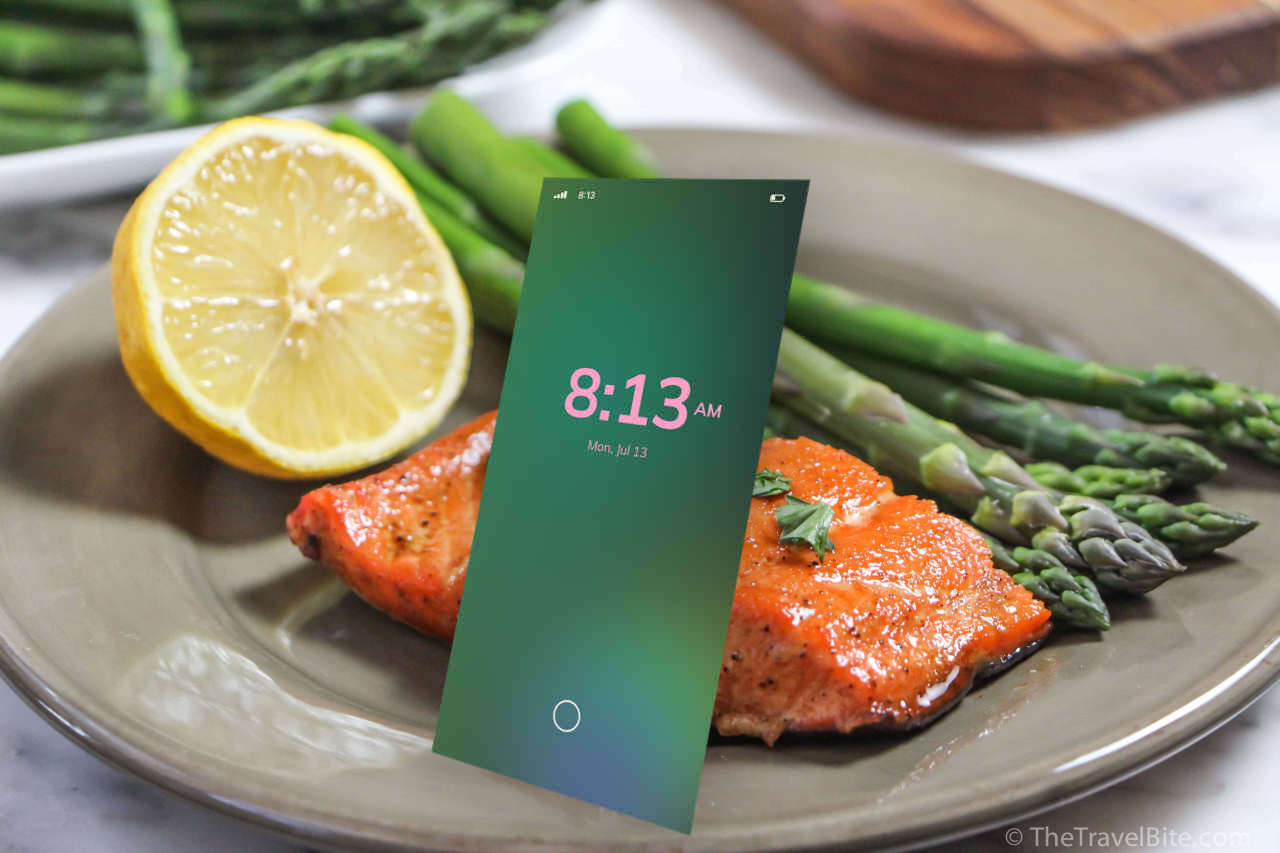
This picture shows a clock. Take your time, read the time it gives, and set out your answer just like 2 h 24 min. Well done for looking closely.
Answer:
8 h 13 min
